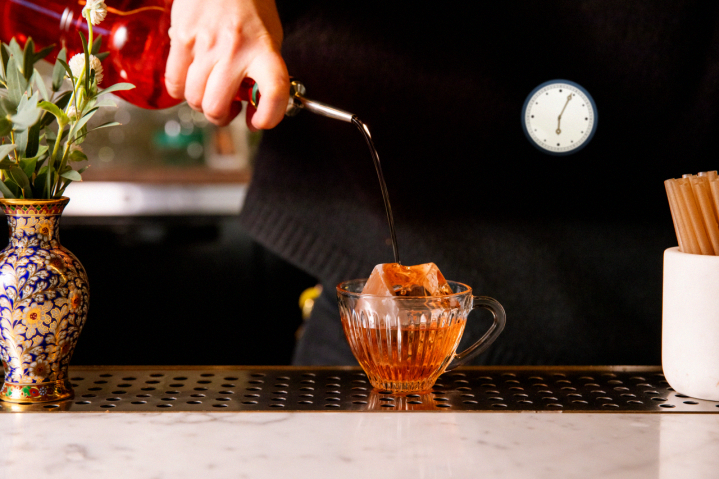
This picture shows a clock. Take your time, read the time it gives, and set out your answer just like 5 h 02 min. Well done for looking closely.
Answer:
6 h 04 min
